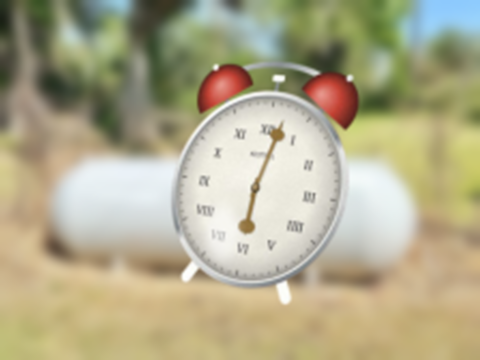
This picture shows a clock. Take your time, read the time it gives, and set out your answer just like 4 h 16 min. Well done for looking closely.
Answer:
6 h 02 min
